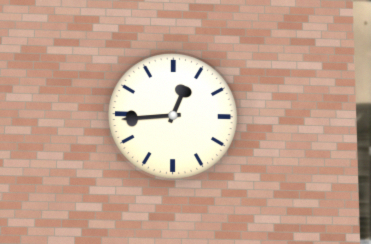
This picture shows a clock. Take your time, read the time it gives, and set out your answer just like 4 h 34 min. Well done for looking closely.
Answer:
12 h 44 min
